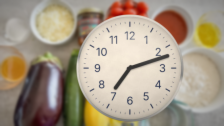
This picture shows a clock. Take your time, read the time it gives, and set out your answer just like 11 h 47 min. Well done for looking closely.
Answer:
7 h 12 min
